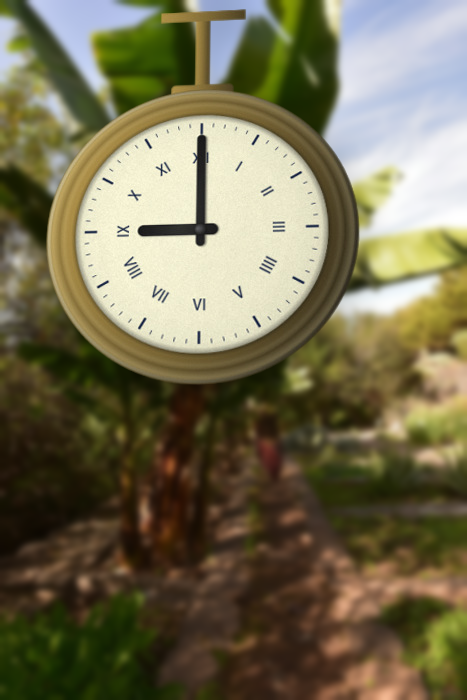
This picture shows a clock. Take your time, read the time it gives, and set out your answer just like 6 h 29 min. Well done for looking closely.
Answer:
9 h 00 min
